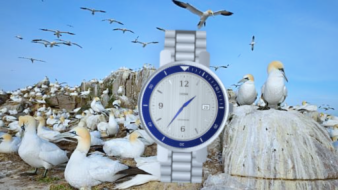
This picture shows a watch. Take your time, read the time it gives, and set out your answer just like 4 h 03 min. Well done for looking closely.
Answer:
1 h 36 min
